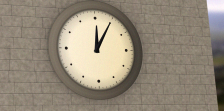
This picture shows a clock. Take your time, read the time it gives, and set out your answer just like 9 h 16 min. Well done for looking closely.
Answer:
12 h 05 min
